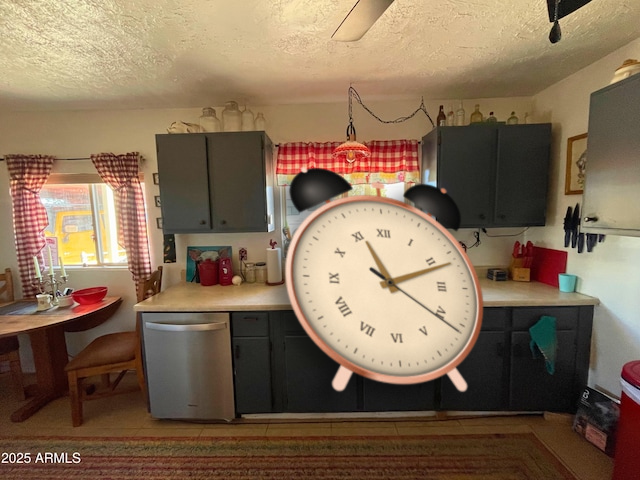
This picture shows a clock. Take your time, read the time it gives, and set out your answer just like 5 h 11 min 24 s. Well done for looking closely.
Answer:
11 h 11 min 21 s
